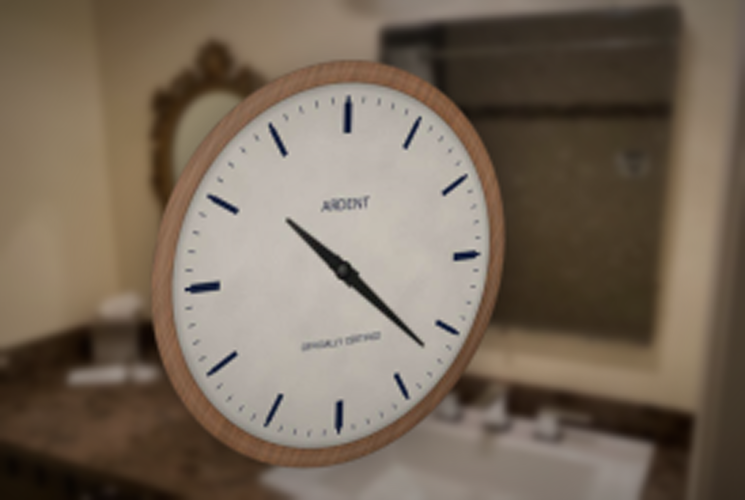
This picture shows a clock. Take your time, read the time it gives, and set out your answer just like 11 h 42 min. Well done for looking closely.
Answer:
10 h 22 min
